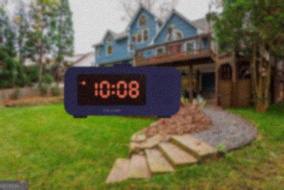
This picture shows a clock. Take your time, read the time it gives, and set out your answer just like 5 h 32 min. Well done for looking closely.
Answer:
10 h 08 min
